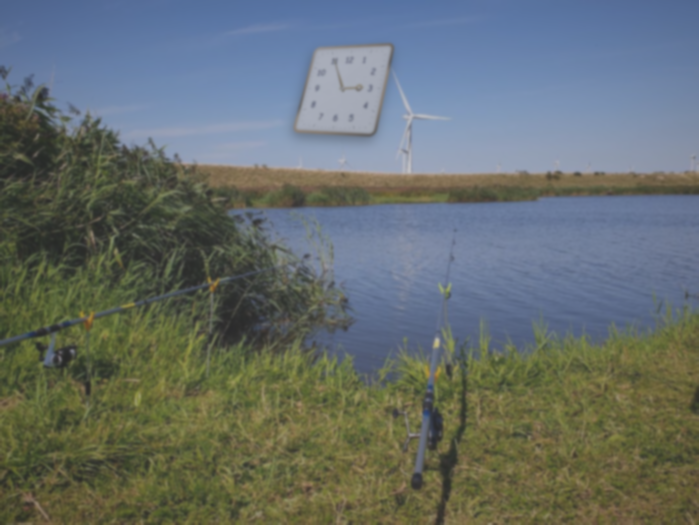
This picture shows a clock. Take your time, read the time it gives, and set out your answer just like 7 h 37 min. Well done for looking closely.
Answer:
2 h 55 min
